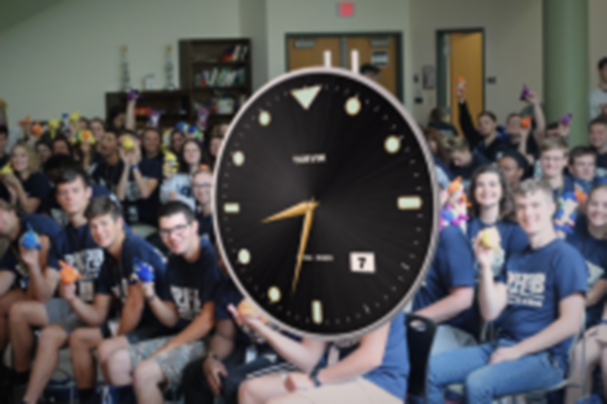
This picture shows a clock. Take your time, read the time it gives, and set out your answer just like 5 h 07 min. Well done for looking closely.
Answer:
8 h 33 min
